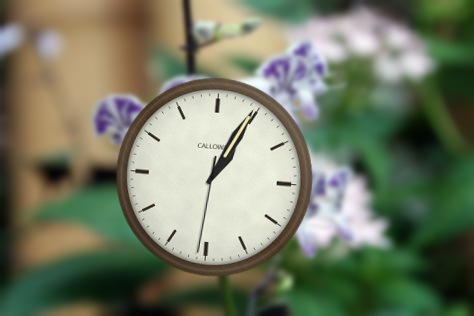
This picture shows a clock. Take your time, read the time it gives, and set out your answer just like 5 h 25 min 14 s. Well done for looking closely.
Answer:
1 h 04 min 31 s
